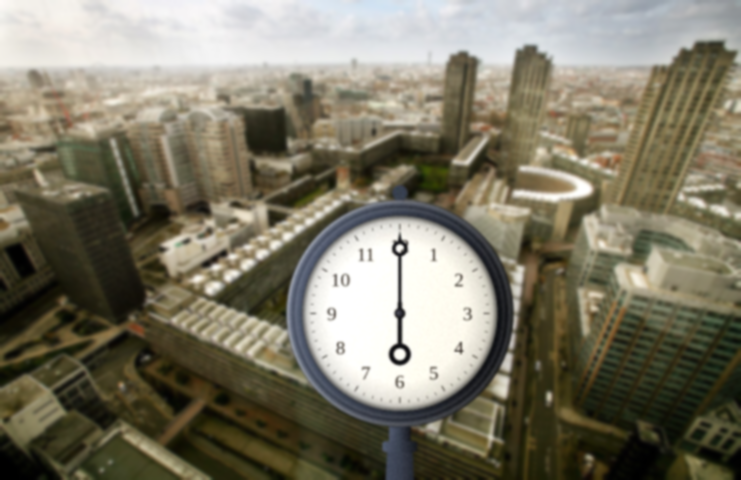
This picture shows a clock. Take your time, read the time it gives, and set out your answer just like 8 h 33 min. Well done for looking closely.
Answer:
6 h 00 min
